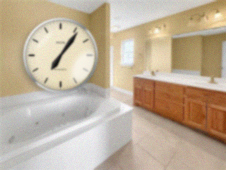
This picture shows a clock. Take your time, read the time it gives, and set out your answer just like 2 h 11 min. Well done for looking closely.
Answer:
7 h 06 min
